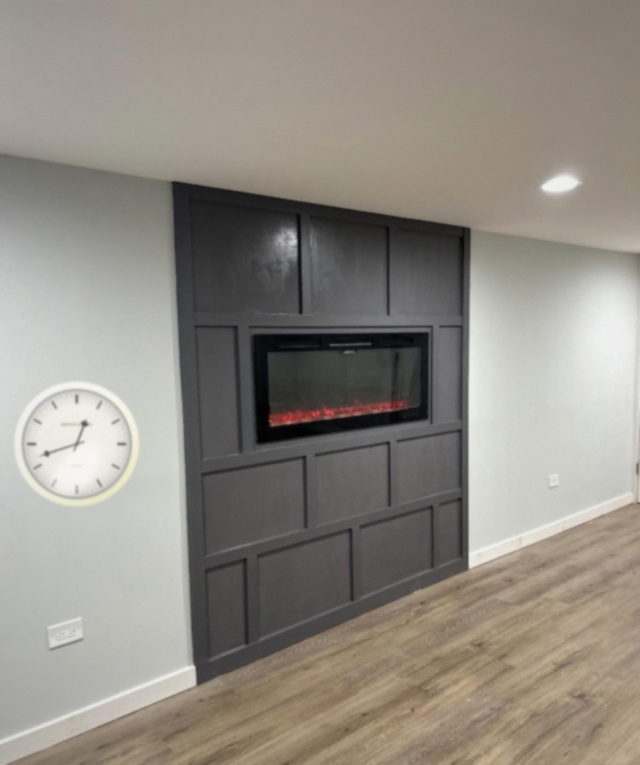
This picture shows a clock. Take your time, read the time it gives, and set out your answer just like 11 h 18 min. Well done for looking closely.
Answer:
12 h 42 min
